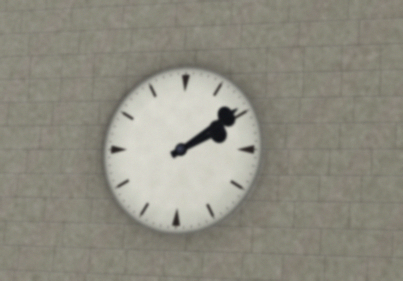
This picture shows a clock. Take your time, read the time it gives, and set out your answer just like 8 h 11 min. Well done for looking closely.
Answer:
2 h 09 min
